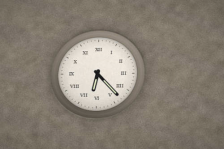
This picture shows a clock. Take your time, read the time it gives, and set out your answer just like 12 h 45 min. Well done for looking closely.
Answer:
6 h 23 min
